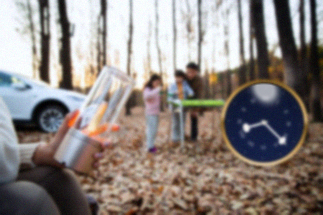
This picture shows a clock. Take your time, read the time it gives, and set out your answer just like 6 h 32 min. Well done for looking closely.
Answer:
8 h 22 min
